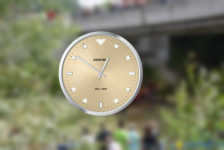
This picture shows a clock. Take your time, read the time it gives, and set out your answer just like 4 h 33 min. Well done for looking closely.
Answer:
12 h 51 min
